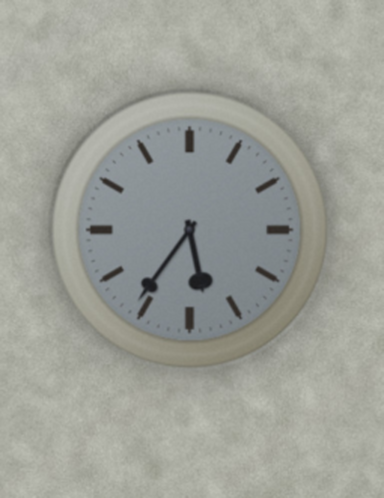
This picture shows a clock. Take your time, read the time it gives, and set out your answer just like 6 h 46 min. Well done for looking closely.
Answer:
5 h 36 min
